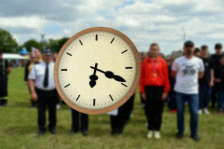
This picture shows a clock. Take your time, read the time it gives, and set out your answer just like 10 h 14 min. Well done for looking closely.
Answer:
6 h 19 min
